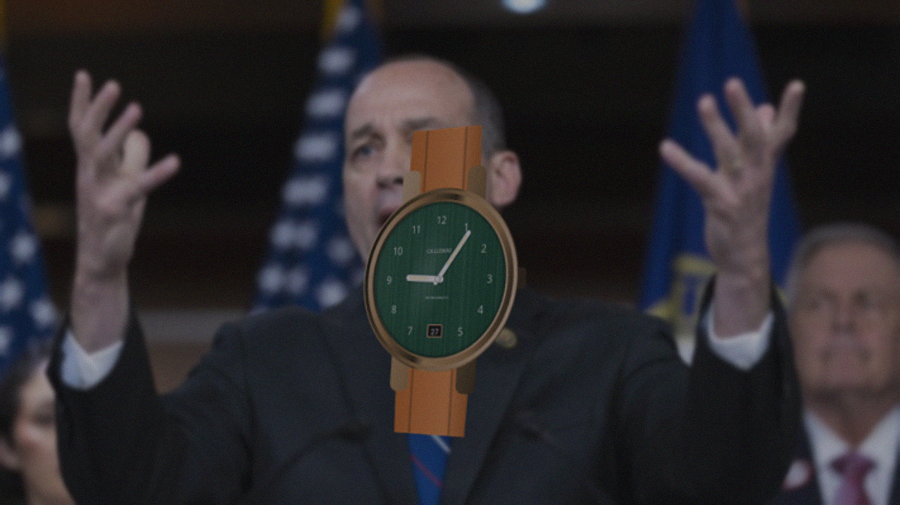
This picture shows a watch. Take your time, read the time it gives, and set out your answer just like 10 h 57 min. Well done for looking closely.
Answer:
9 h 06 min
